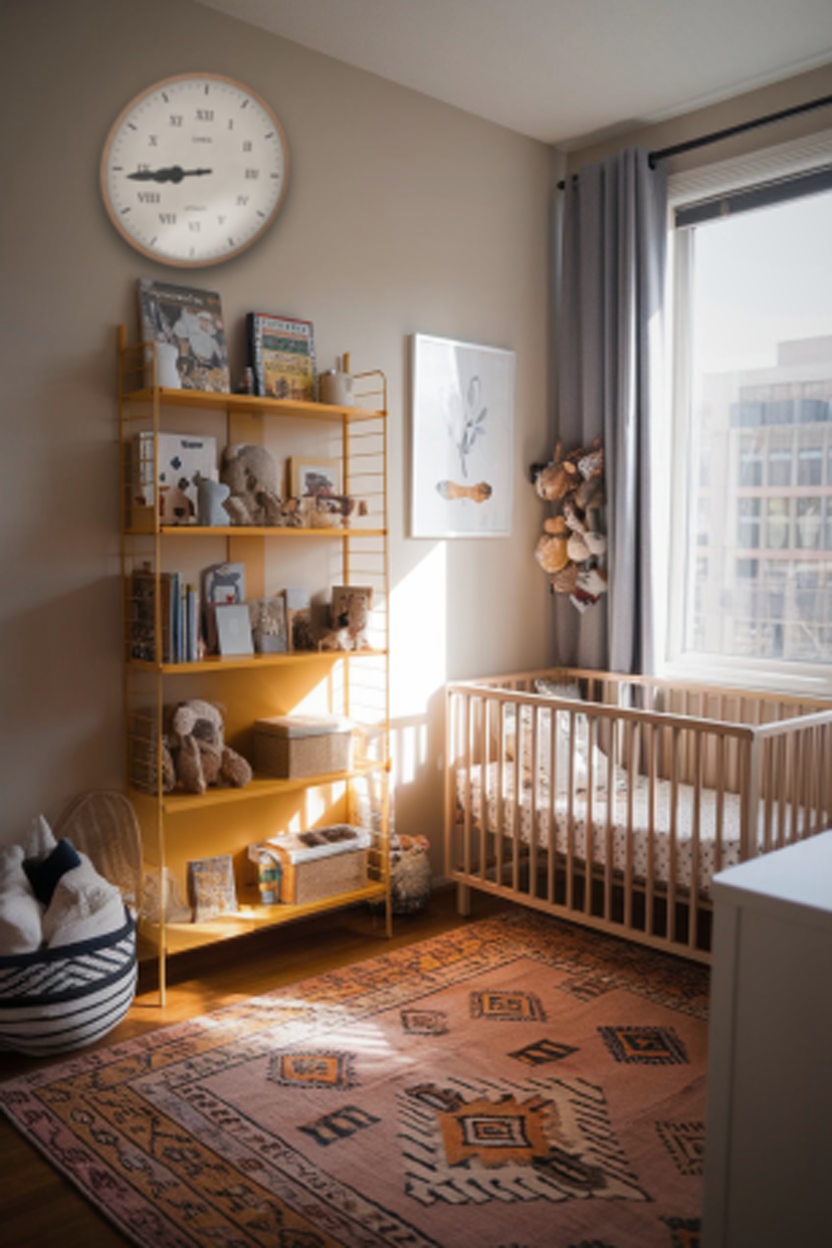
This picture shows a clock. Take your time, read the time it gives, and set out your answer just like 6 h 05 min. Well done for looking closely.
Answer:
8 h 44 min
